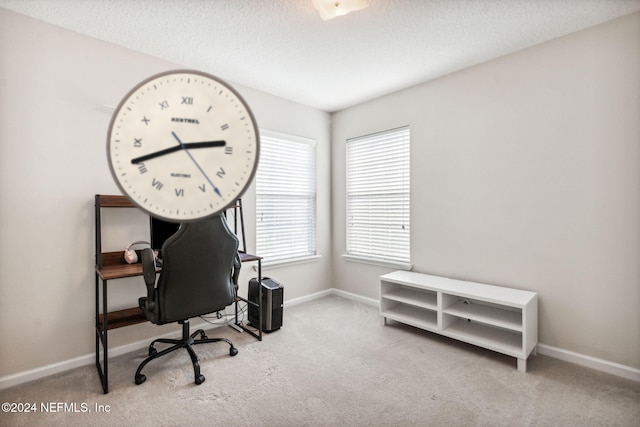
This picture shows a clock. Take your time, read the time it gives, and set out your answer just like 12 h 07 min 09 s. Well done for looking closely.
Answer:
2 h 41 min 23 s
